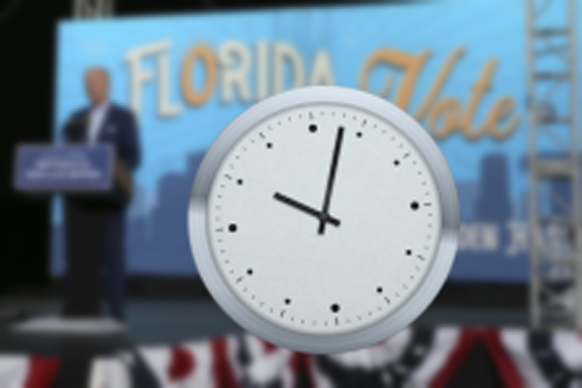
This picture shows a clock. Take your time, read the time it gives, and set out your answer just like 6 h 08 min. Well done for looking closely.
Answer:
10 h 03 min
